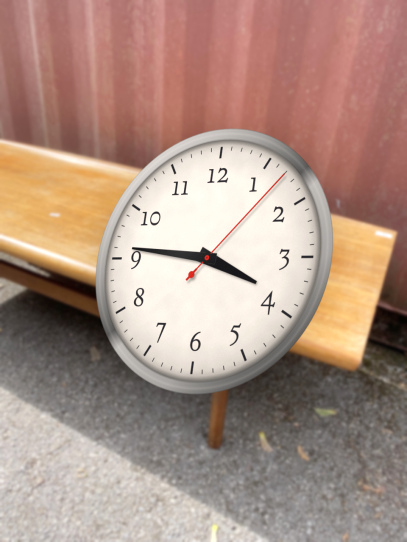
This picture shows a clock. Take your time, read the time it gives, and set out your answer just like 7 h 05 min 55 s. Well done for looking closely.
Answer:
3 h 46 min 07 s
